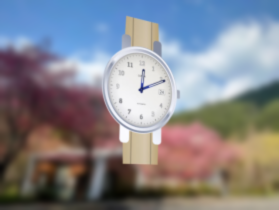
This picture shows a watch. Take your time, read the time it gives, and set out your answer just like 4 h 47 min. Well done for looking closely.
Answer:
12 h 11 min
